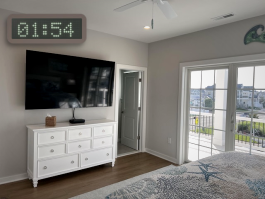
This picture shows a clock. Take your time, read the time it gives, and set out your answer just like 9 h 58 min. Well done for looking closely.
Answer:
1 h 54 min
